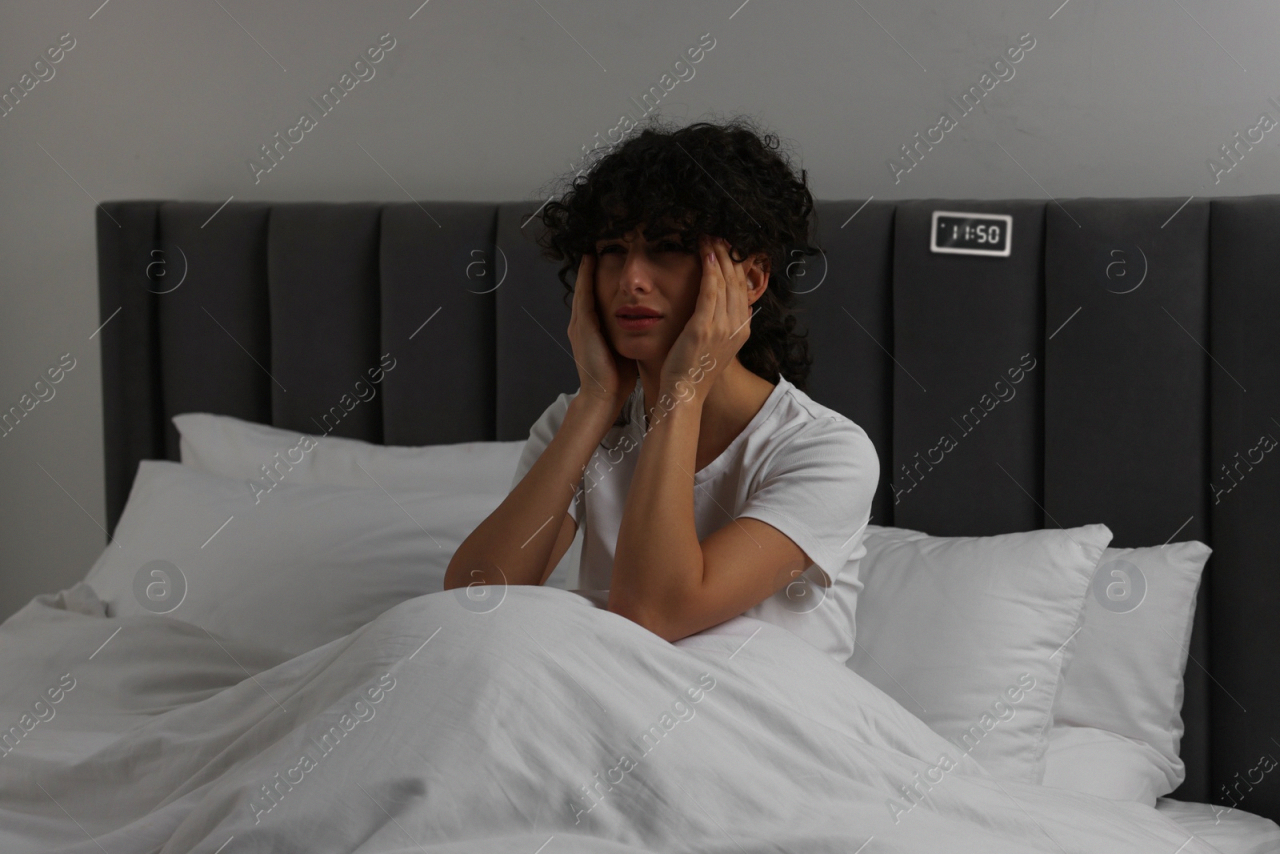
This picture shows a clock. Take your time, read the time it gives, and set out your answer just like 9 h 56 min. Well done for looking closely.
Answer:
11 h 50 min
